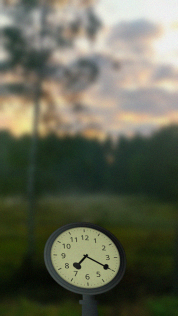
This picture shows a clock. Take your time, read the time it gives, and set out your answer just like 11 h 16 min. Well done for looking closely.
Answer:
7 h 20 min
